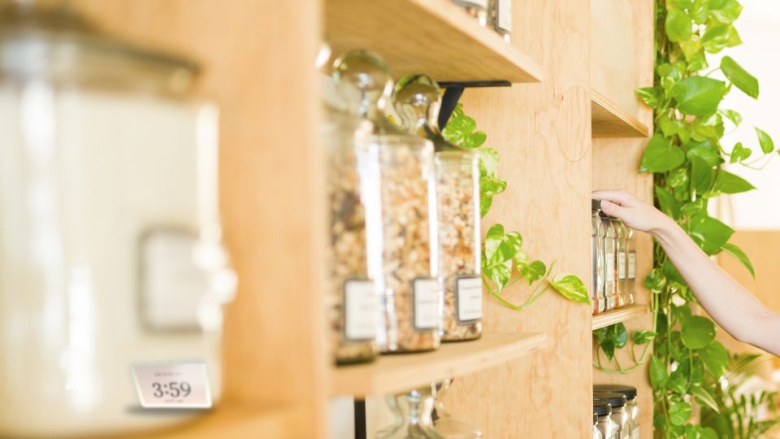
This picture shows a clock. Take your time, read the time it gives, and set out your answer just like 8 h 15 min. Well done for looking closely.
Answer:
3 h 59 min
